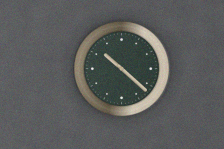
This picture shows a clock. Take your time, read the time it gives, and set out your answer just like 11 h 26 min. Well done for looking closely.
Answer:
10 h 22 min
